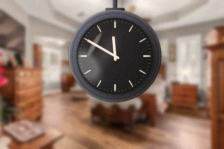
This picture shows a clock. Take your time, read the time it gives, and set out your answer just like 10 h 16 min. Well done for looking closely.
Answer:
11 h 50 min
